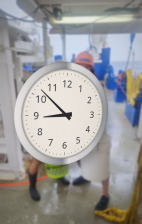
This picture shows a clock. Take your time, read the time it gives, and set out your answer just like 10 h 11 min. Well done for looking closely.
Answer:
8 h 52 min
